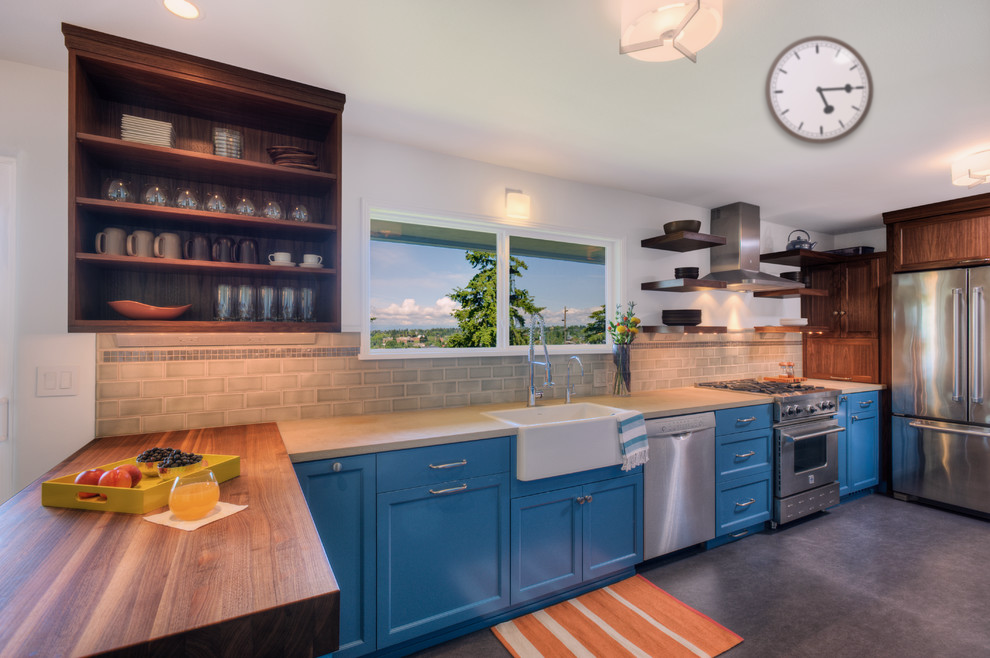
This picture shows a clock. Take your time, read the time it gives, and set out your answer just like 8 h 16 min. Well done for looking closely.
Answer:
5 h 15 min
